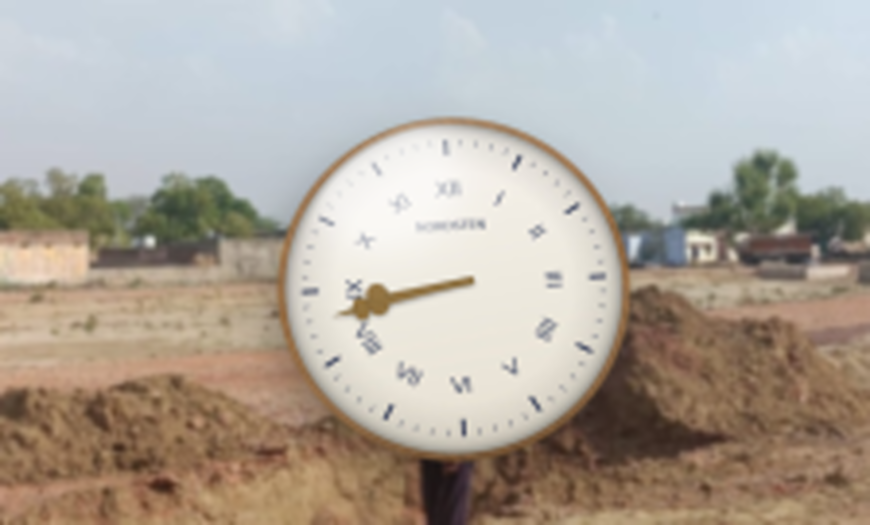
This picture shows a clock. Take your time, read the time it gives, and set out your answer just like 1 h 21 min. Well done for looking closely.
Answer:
8 h 43 min
